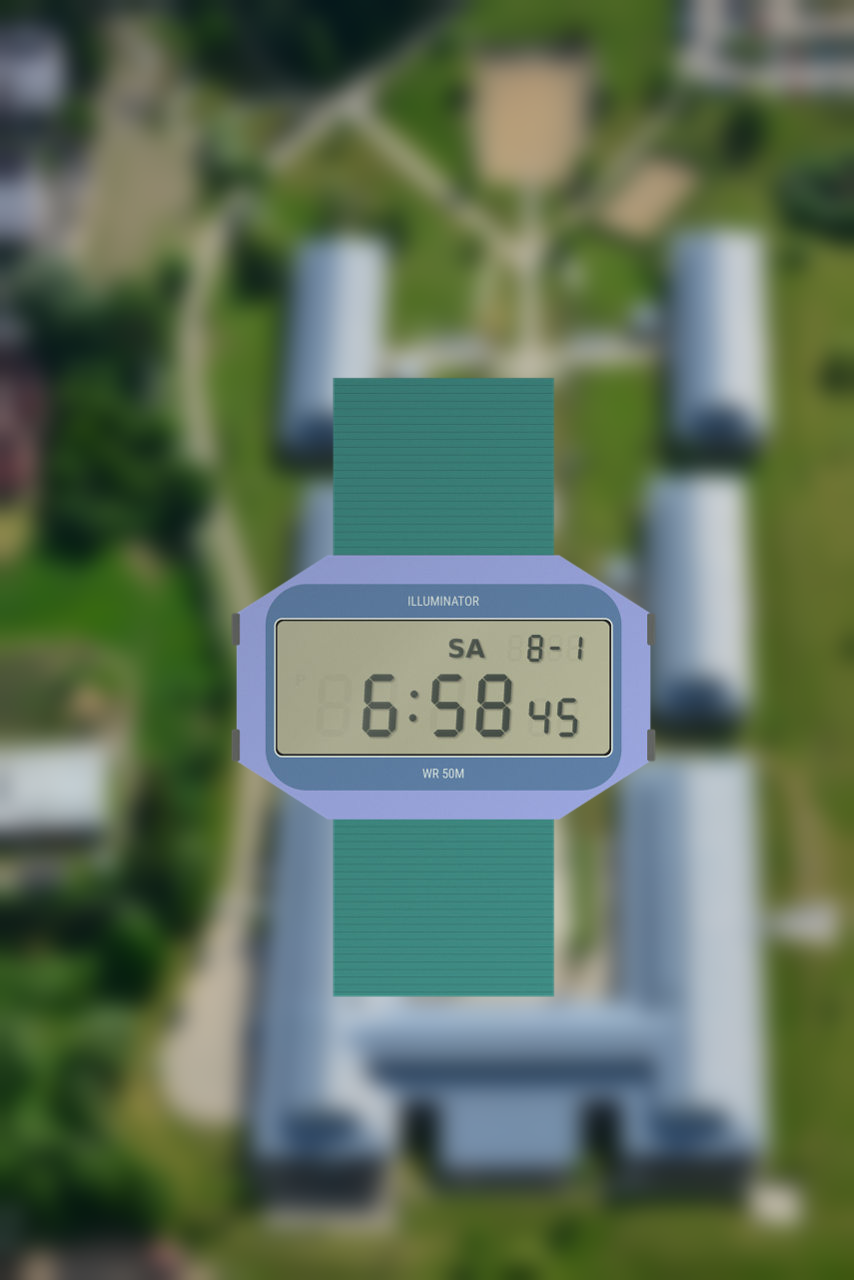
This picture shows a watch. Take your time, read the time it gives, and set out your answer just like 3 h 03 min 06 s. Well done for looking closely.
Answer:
6 h 58 min 45 s
